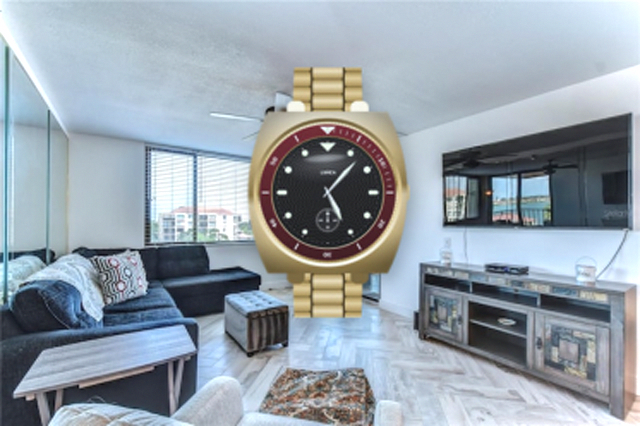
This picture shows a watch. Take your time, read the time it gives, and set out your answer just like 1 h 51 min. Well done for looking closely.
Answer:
5 h 07 min
